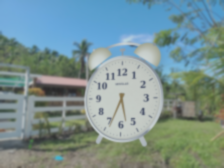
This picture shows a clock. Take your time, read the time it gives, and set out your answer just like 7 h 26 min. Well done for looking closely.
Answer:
5 h 34 min
